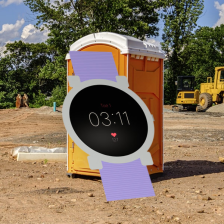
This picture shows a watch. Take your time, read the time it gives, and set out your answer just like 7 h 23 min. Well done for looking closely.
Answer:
3 h 11 min
